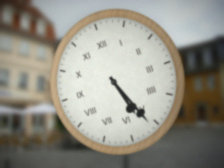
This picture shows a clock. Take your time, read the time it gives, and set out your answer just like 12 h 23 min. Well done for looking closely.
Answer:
5 h 26 min
